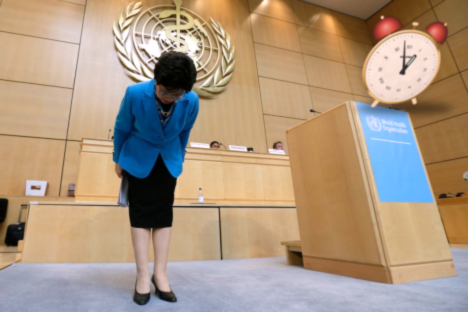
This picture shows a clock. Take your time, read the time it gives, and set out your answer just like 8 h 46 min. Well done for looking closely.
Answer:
12 h 58 min
